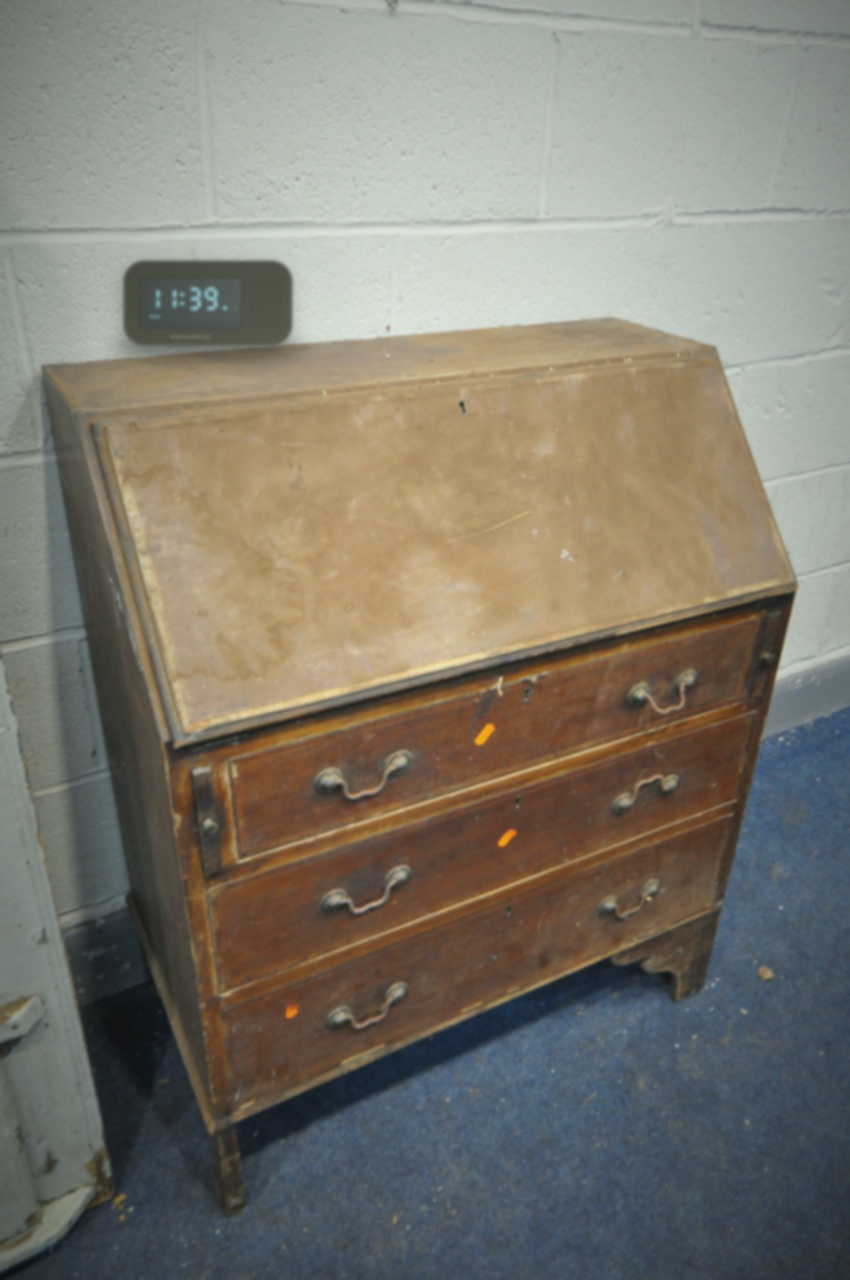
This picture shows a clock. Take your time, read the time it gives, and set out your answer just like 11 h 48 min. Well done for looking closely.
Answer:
11 h 39 min
